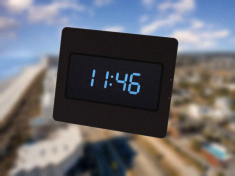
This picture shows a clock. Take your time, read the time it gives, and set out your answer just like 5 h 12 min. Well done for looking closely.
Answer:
11 h 46 min
